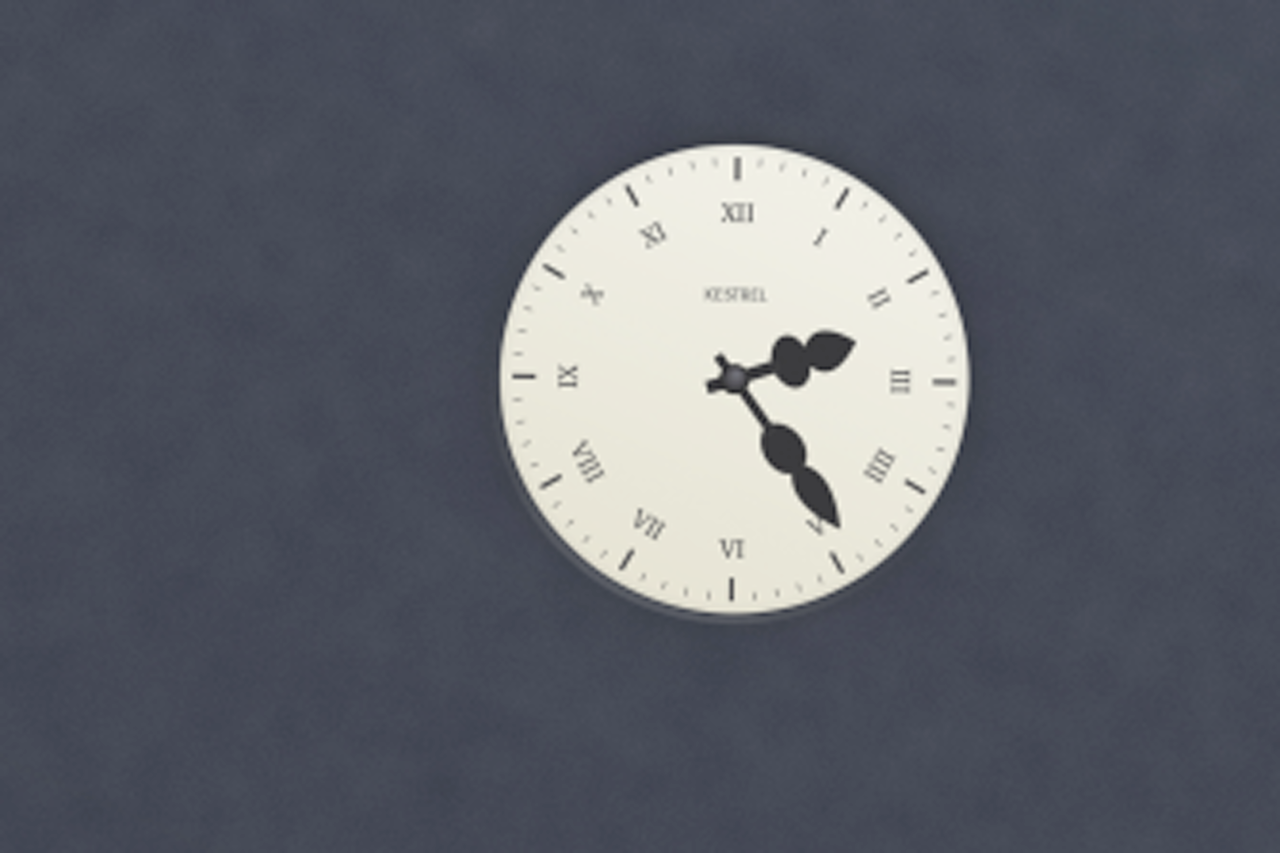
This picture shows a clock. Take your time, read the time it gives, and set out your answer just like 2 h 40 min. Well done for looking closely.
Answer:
2 h 24 min
